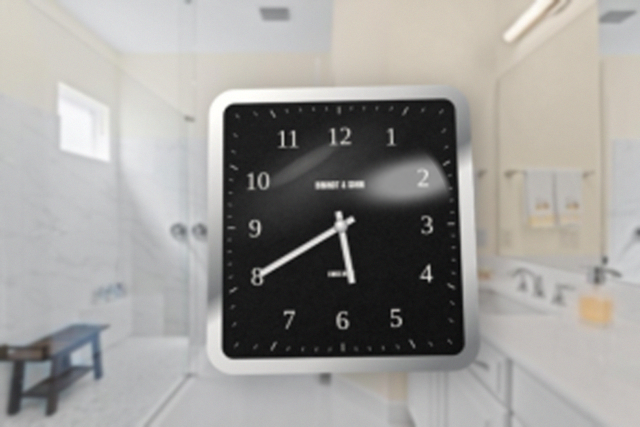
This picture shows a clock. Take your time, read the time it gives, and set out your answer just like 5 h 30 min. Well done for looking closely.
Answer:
5 h 40 min
